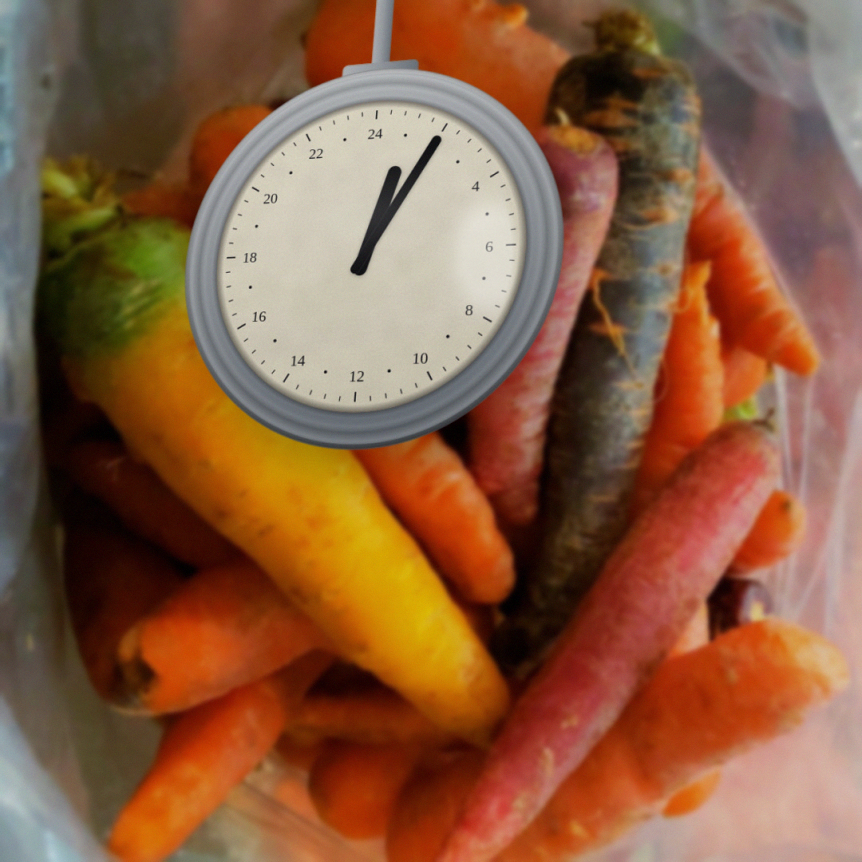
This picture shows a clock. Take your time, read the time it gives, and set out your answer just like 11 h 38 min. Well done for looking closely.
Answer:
1 h 05 min
